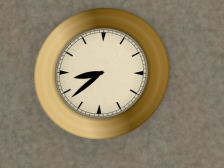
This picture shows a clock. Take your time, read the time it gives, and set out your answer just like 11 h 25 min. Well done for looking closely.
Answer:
8 h 38 min
